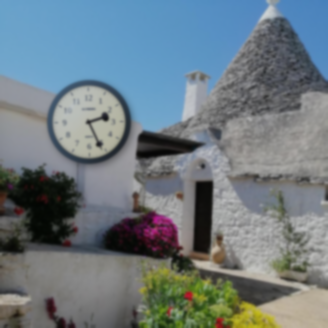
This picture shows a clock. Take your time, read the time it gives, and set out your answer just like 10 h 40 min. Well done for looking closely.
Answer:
2 h 26 min
